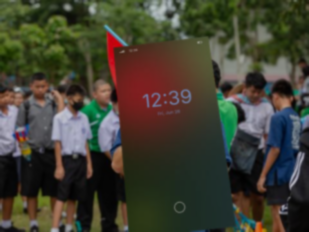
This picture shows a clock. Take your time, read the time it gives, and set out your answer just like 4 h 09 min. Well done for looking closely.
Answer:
12 h 39 min
